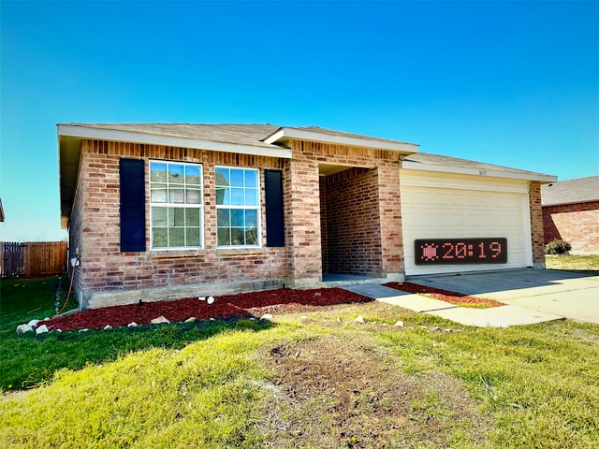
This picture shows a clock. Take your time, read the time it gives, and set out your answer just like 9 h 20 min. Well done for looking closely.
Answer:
20 h 19 min
